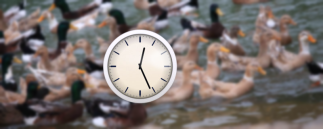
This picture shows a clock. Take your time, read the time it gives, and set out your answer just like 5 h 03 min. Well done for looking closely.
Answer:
12 h 26 min
